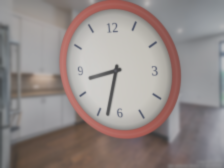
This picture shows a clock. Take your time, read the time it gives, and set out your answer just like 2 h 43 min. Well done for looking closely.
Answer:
8 h 33 min
